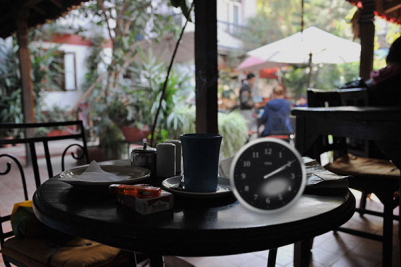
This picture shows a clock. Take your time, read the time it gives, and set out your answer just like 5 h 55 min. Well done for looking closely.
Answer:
2 h 10 min
